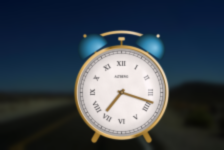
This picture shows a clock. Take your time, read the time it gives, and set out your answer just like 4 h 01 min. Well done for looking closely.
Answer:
7 h 18 min
